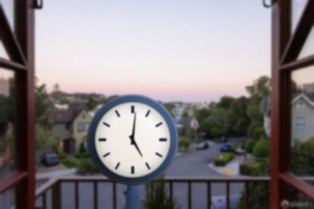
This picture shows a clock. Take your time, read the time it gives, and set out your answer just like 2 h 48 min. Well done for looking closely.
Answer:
5 h 01 min
